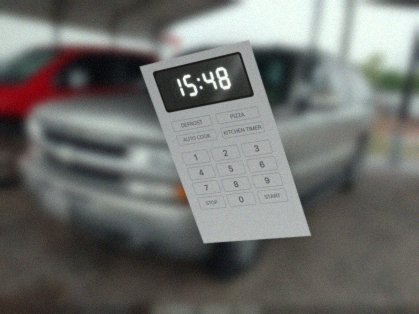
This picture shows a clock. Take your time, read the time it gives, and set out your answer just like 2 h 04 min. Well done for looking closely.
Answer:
15 h 48 min
